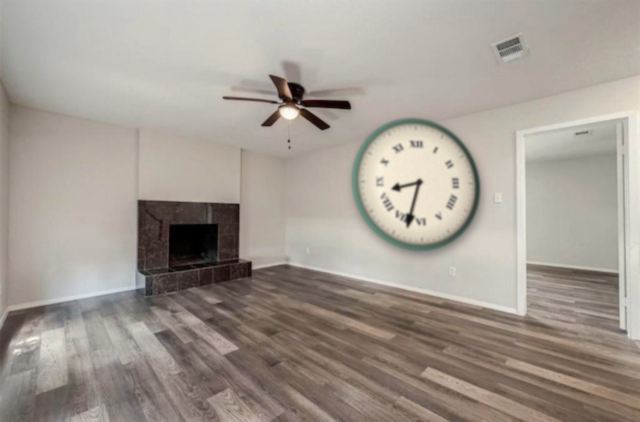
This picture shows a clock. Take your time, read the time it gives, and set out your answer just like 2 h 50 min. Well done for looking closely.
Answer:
8 h 33 min
